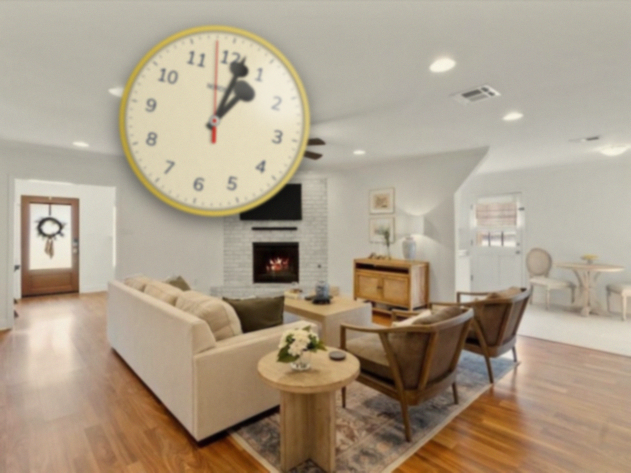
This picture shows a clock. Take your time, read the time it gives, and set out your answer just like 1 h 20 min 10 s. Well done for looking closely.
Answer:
1 h 01 min 58 s
